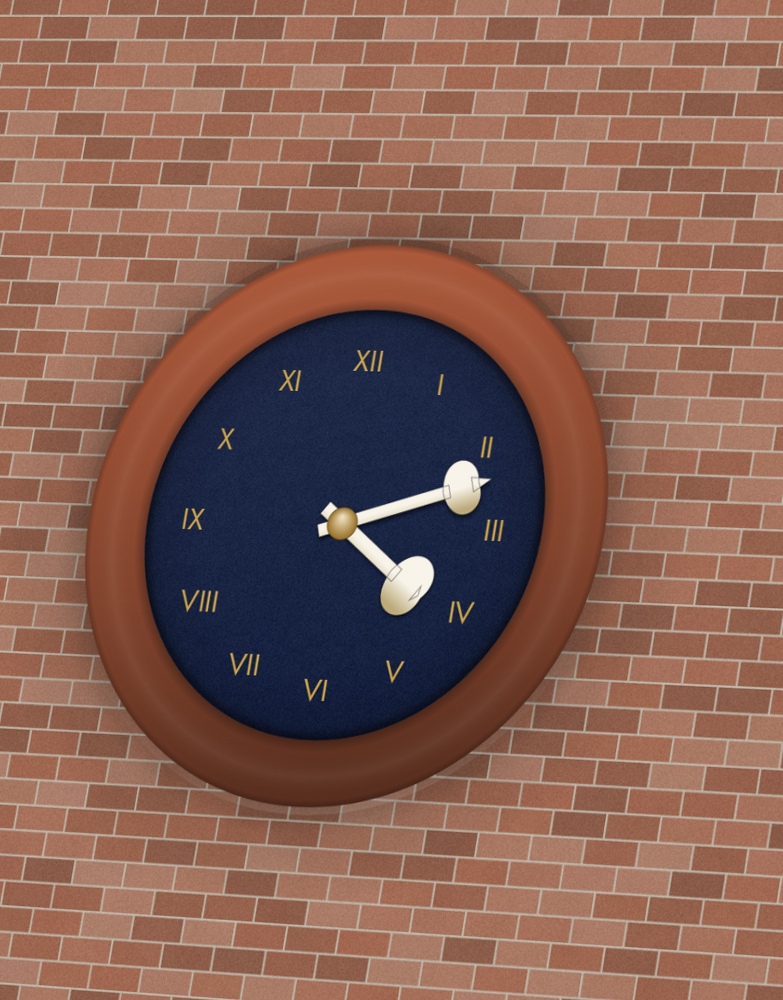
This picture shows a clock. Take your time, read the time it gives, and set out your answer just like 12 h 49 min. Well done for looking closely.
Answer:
4 h 12 min
